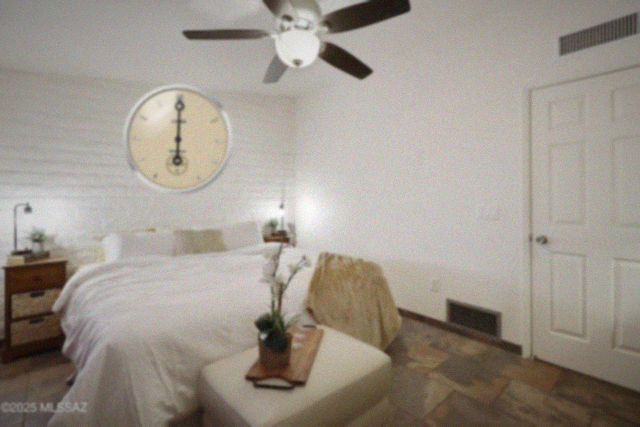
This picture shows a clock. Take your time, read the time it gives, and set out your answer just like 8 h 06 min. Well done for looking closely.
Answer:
6 h 00 min
